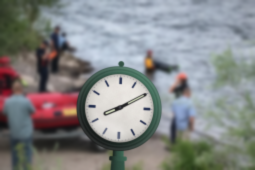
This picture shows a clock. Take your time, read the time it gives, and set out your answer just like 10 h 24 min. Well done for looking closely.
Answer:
8 h 10 min
